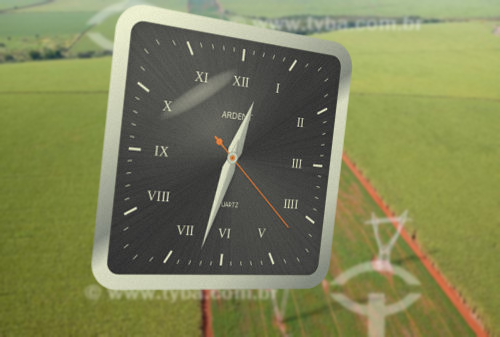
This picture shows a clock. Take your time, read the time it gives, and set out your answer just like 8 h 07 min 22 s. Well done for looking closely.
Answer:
12 h 32 min 22 s
